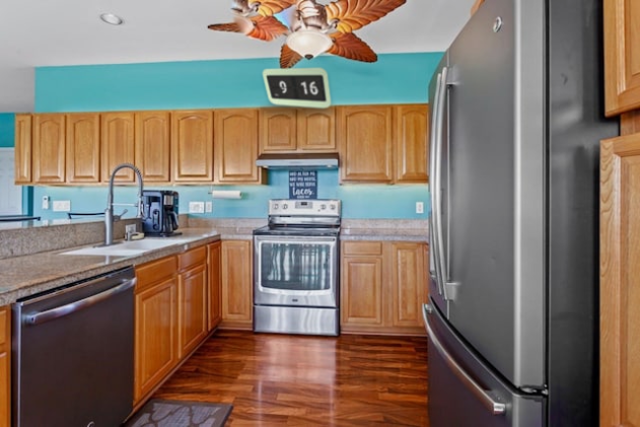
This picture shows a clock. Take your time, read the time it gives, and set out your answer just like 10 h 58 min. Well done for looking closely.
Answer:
9 h 16 min
